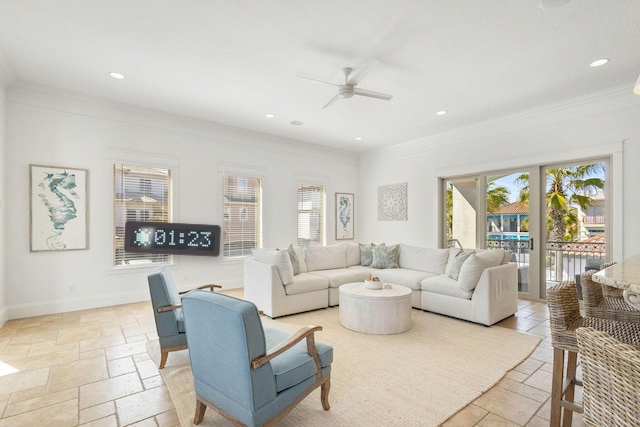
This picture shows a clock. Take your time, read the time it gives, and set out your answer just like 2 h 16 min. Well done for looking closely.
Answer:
1 h 23 min
